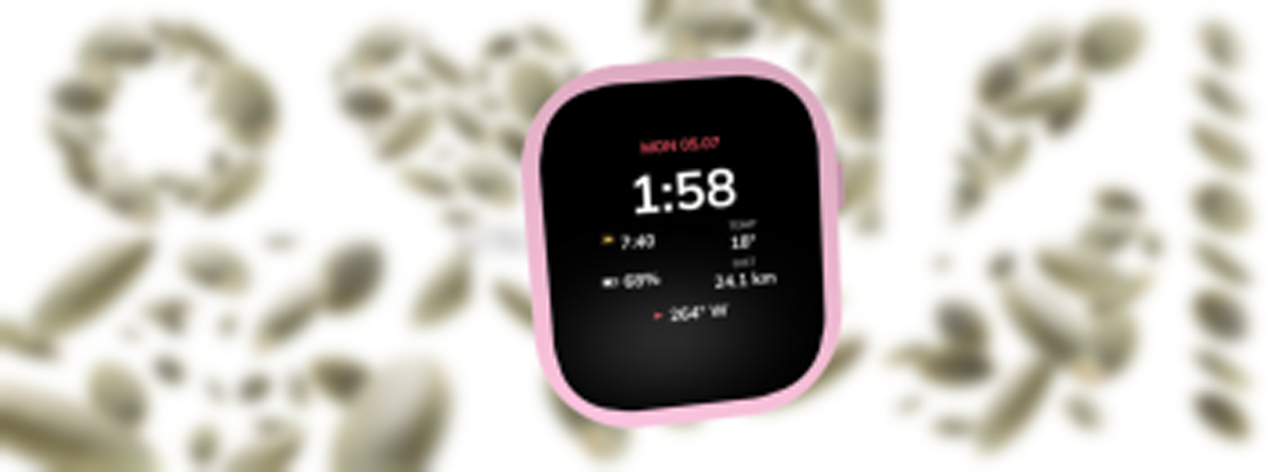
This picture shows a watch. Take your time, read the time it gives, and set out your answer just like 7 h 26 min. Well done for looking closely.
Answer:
1 h 58 min
